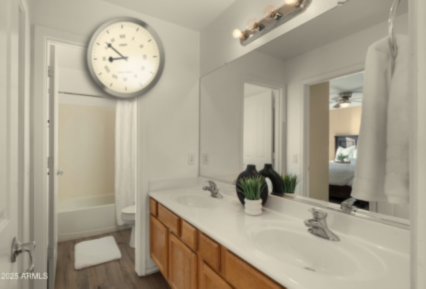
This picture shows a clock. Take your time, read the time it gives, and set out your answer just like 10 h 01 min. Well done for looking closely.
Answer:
8 h 52 min
